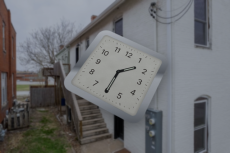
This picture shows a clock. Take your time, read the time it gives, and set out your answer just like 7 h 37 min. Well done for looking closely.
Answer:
1 h 30 min
